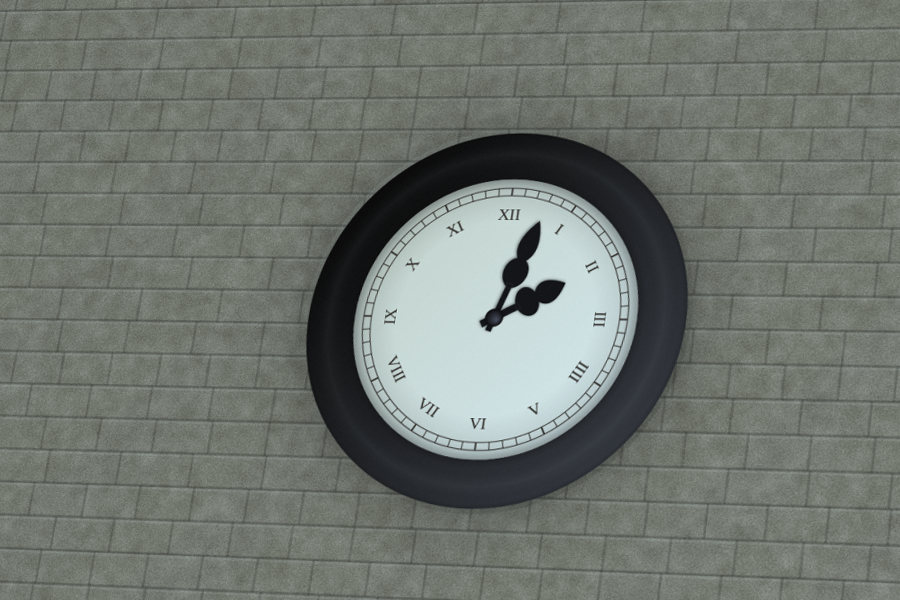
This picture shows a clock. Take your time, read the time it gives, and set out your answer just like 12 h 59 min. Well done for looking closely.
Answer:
2 h 03 min
